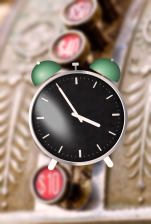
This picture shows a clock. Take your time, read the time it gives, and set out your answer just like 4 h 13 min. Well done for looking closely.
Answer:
3 h 55 min
